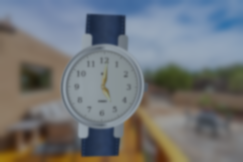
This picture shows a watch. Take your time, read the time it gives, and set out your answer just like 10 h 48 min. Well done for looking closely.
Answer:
5 h 01 min
